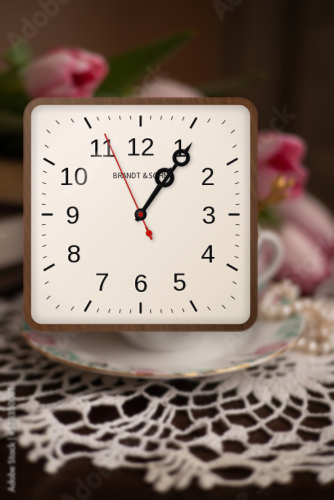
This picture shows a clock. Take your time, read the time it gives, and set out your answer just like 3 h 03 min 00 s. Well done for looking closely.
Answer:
1 h 05 min 56 s
